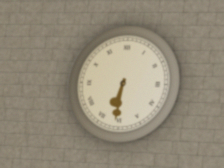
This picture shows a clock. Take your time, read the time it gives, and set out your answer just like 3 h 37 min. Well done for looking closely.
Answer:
6 h 31 min
